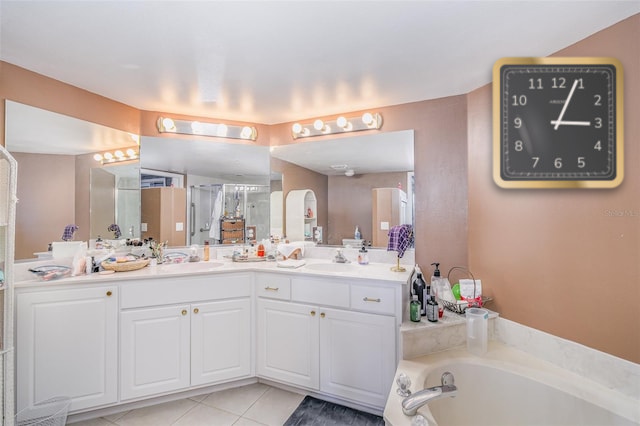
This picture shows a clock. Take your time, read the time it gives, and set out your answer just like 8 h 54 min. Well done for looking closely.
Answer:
3 h 04 min
